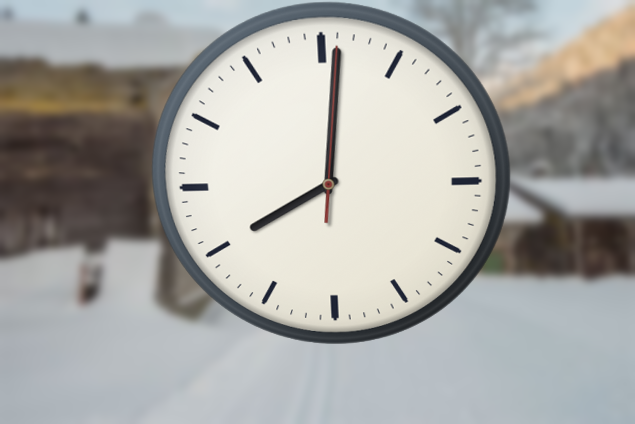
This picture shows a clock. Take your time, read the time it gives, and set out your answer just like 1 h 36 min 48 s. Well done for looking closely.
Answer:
8 h 01 min 01 s
